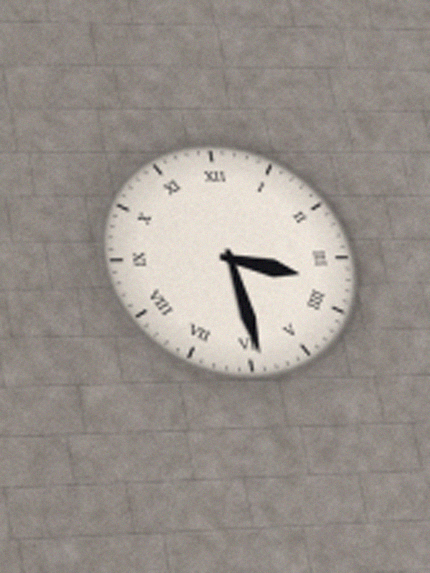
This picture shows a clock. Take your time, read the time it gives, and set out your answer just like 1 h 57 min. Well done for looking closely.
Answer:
3 h 29 min
